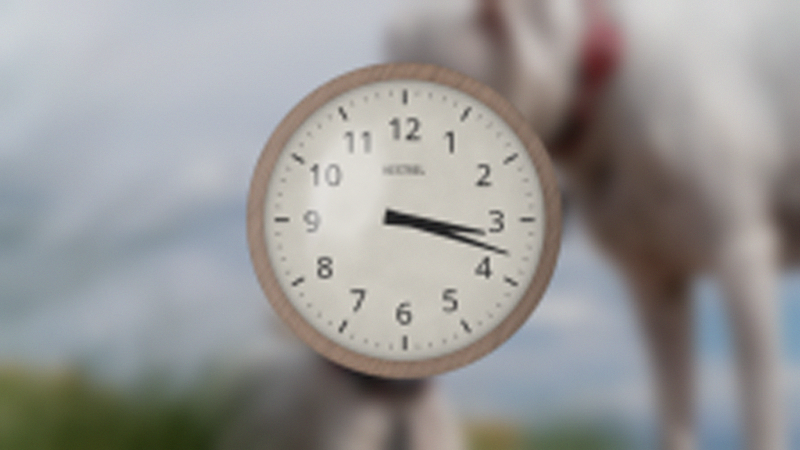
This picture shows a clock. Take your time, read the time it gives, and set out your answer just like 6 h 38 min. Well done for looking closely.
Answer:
3 h 18 min
